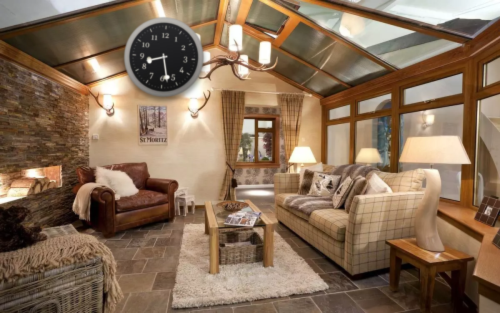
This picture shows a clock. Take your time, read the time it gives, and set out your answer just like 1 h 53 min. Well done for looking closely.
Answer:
8 h 28 min
